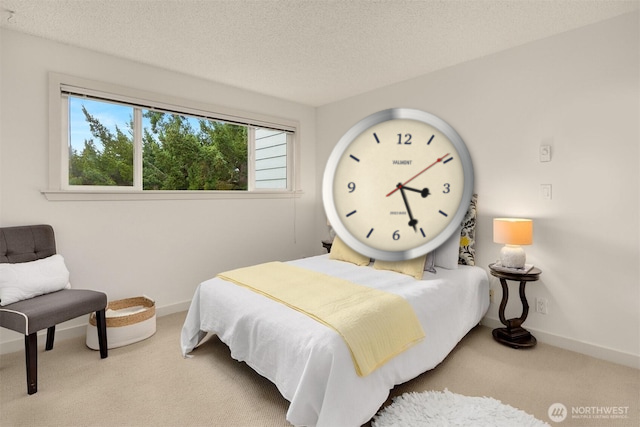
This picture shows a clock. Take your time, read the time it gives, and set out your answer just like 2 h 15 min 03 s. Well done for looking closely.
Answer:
3 h 26 min 09 s
